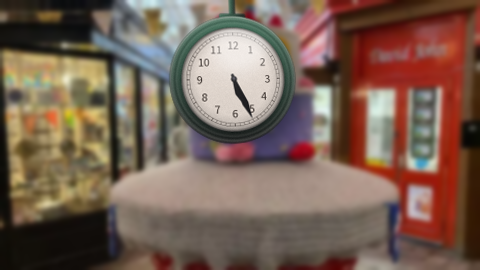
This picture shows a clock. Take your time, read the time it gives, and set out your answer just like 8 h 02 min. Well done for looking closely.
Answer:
5 h 26 min
